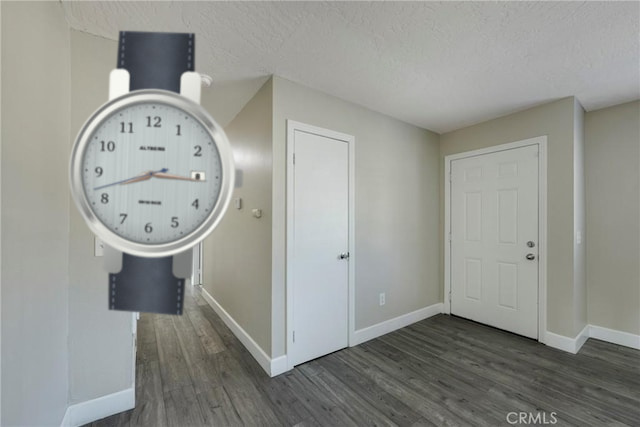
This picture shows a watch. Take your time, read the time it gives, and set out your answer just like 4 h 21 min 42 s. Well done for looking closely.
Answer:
8 h 15 min 42 s
